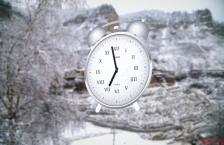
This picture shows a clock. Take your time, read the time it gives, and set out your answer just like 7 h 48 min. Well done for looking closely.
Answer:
6 h 58 min
